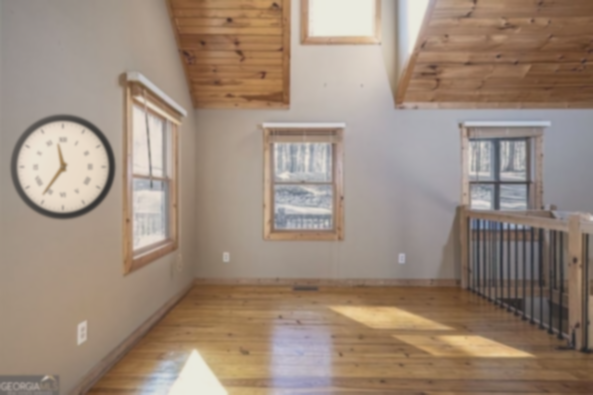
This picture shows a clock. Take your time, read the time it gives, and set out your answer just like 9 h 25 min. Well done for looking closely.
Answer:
11 h 36 min
